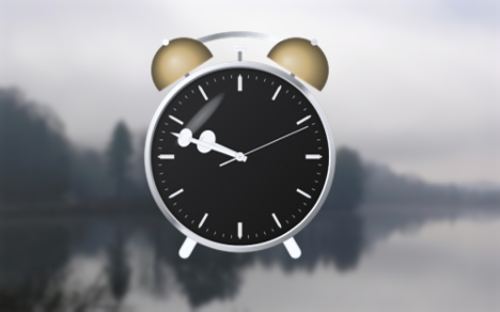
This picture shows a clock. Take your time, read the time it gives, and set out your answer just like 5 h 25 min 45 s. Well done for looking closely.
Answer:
9 h 48 min 11 s
